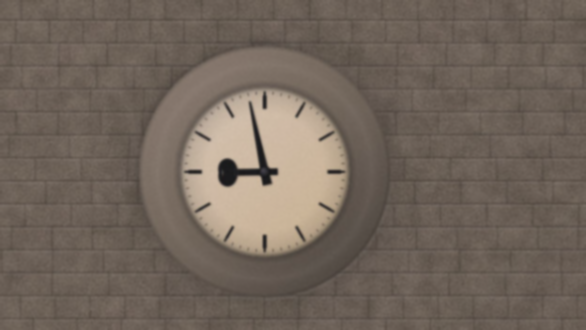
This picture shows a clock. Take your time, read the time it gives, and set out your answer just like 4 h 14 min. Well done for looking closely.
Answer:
8 h 58 min
